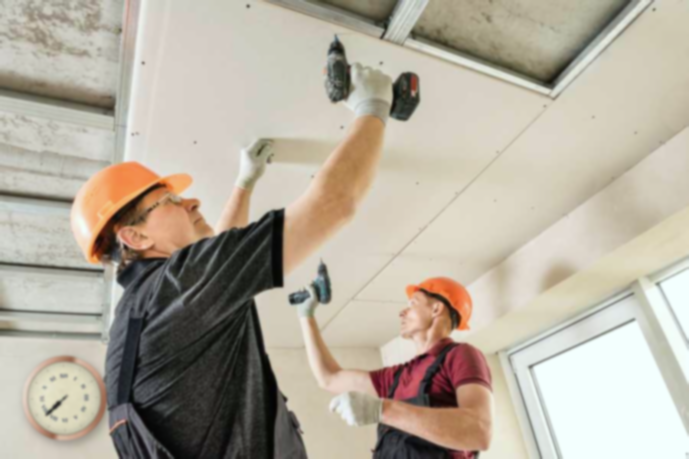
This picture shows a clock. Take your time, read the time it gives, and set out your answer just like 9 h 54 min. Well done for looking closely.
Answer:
7 h 38 min
